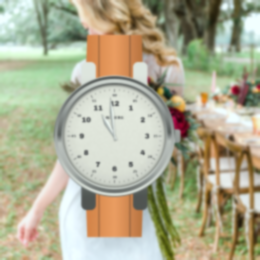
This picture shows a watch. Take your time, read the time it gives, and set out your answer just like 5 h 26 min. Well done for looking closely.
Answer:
10 h 59 min
